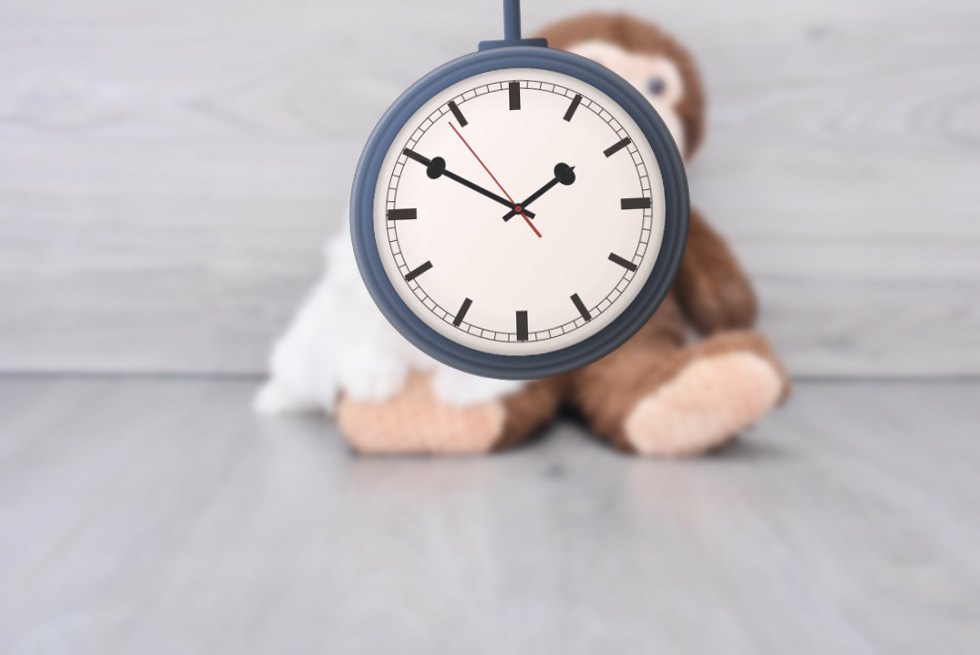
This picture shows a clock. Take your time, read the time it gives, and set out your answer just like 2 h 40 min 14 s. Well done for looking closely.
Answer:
1 h 49 min 54 s
